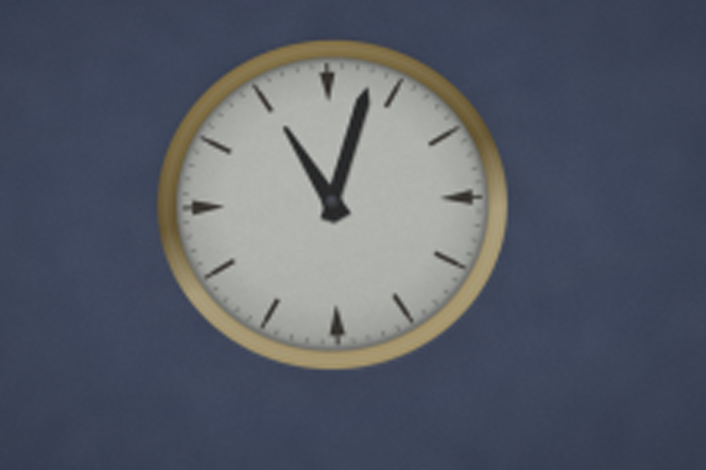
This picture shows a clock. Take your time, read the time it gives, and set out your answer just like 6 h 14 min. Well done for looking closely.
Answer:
11 h 03 min
